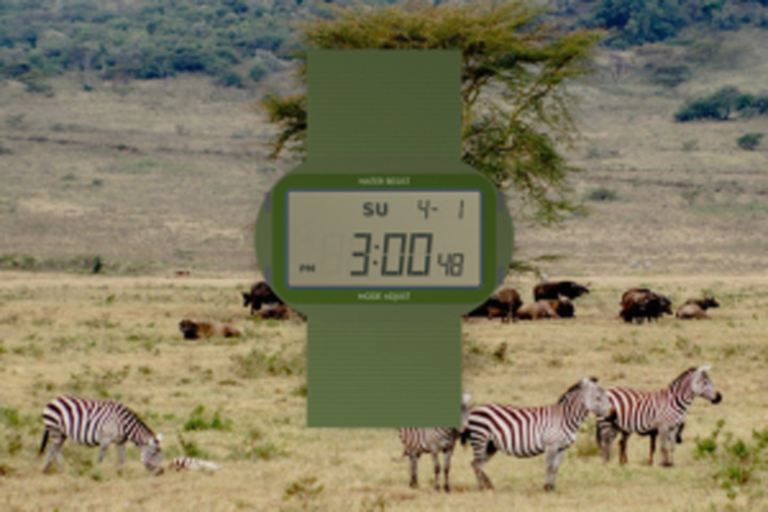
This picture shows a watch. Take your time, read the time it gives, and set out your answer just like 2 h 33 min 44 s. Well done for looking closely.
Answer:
3 h 00 min 48 s
